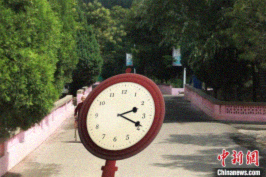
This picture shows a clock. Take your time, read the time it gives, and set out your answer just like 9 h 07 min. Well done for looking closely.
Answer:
2 h 19 min
